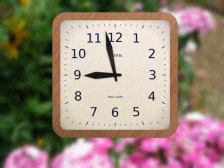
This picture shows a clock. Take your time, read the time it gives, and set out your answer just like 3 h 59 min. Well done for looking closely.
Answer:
8 h 58 min
